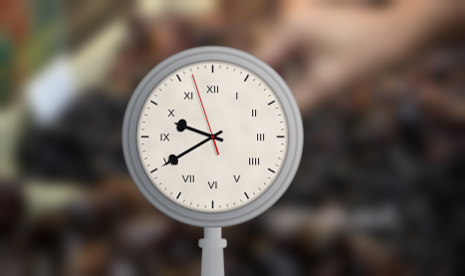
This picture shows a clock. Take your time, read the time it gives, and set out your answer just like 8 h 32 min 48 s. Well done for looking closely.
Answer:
9 h 39 min 57 s
